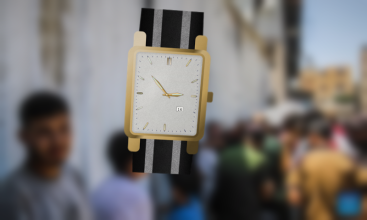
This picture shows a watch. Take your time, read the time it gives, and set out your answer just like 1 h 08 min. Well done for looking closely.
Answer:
2 h 53 min
